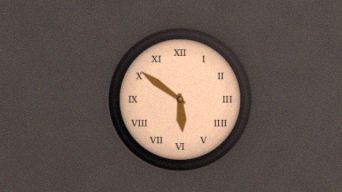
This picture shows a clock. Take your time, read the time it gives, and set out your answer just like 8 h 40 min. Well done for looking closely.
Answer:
5 h 51 min
